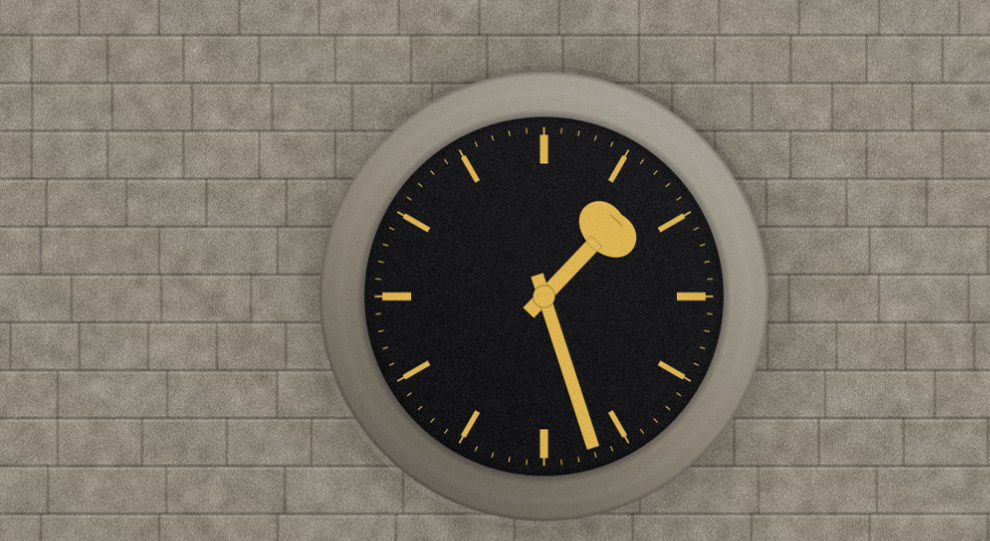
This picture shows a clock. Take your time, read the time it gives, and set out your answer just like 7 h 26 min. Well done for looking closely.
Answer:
1 h 27 min
